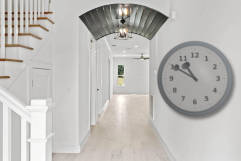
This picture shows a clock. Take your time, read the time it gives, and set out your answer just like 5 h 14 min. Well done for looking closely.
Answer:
10 h 50 min
